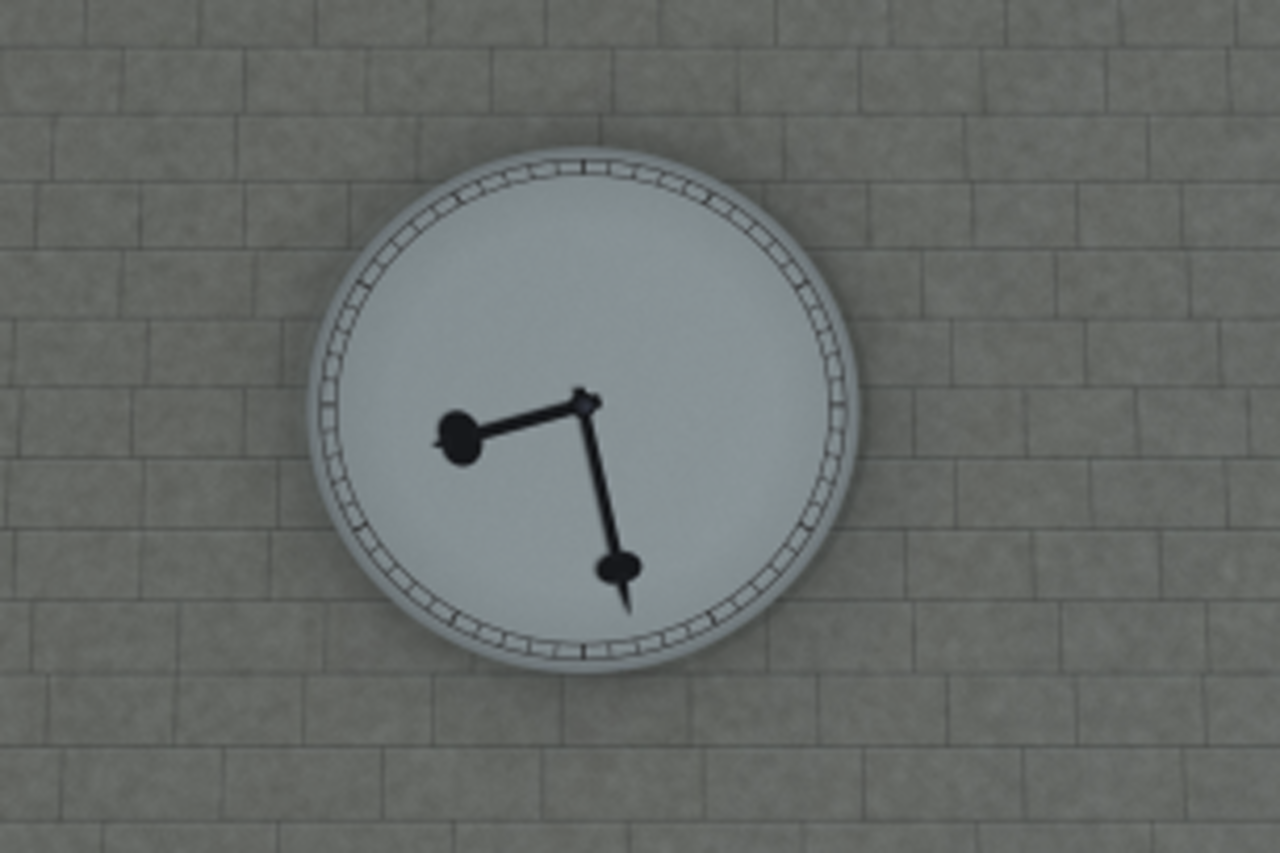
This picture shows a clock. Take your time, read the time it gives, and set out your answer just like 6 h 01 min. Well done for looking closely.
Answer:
8 h 28 min
